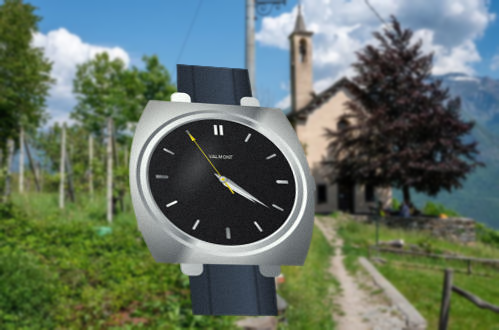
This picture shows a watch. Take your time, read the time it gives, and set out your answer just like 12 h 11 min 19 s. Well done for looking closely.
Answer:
4 h 20 min 55 s
